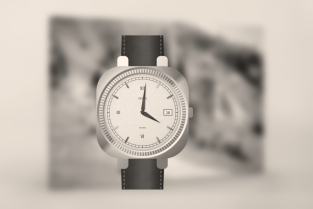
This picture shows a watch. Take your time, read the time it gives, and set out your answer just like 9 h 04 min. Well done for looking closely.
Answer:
4 h 01 min
